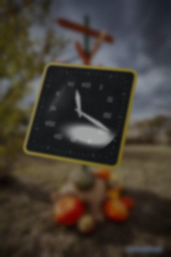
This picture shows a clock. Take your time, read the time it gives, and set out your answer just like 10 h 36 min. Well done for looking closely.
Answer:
11 h 19 min
